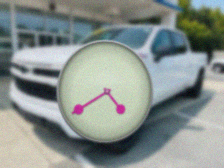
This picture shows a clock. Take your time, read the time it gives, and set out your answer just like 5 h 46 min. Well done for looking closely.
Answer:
4 h 40 min
